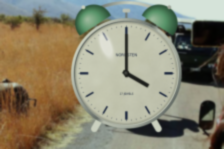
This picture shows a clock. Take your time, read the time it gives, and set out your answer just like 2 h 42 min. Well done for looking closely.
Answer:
4 h 00 min
